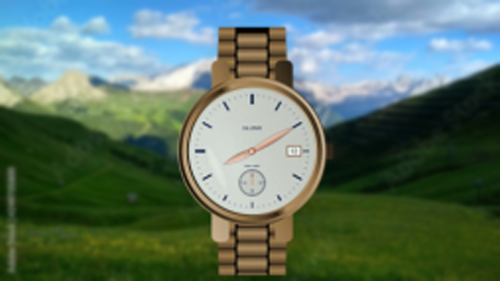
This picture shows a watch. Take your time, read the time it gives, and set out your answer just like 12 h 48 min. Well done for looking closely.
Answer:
8 h 10 min
